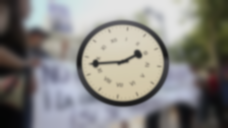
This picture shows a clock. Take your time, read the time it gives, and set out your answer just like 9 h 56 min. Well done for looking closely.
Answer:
2 h 48 min
